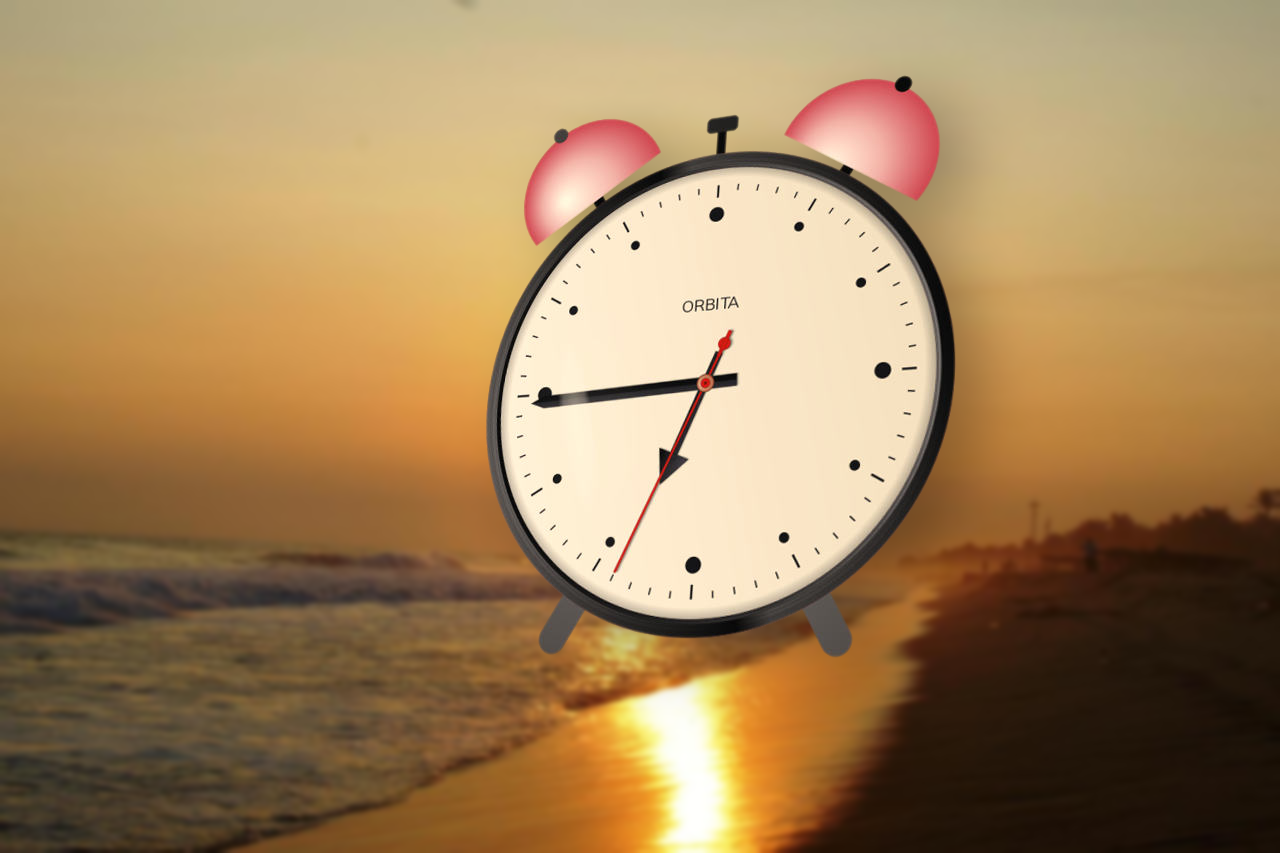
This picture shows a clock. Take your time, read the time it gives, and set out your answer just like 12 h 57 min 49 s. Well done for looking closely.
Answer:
6 h 44 min 34 s
